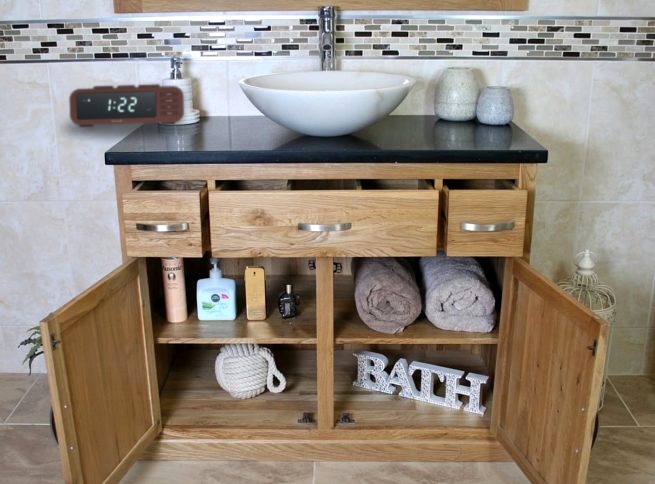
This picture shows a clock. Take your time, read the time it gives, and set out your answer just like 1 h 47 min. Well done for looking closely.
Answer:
1 h 22 min
